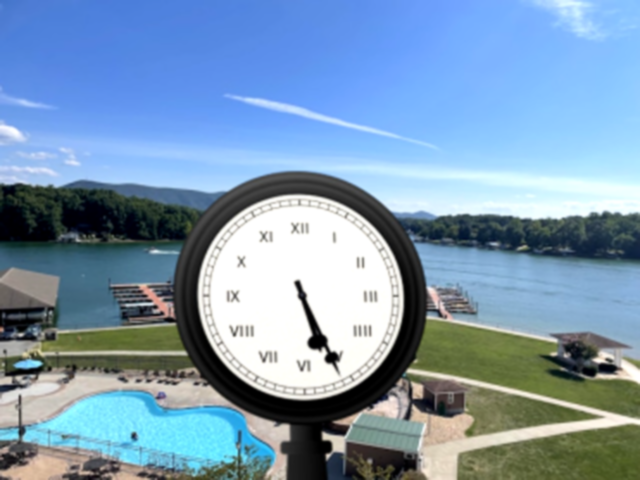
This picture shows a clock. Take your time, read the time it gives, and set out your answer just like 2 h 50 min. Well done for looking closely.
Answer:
5 h 26 min
